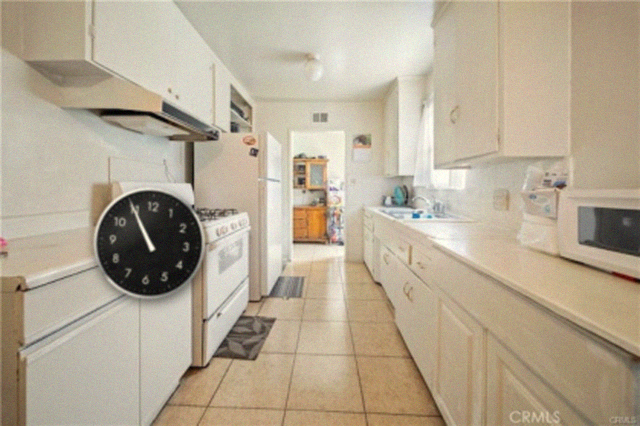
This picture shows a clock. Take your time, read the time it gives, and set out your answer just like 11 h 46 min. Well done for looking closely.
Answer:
10 h 55 min
